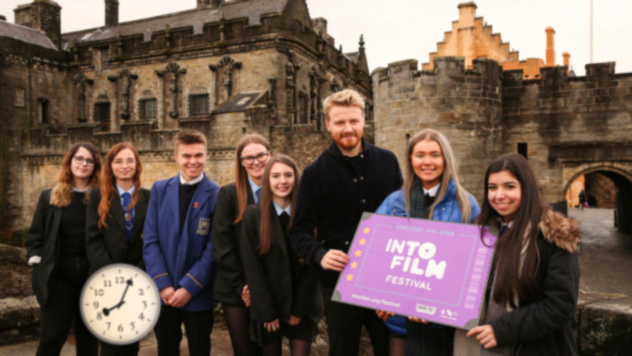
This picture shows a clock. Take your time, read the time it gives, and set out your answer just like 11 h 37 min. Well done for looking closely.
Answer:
8 h 04 min
